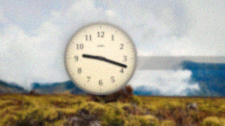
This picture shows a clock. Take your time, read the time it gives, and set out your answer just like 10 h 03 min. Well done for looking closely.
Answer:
9 h 18 min
